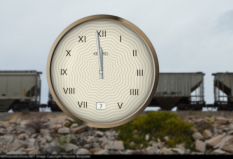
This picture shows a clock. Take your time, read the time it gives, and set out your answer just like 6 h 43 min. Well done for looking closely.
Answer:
11 h 59 min
